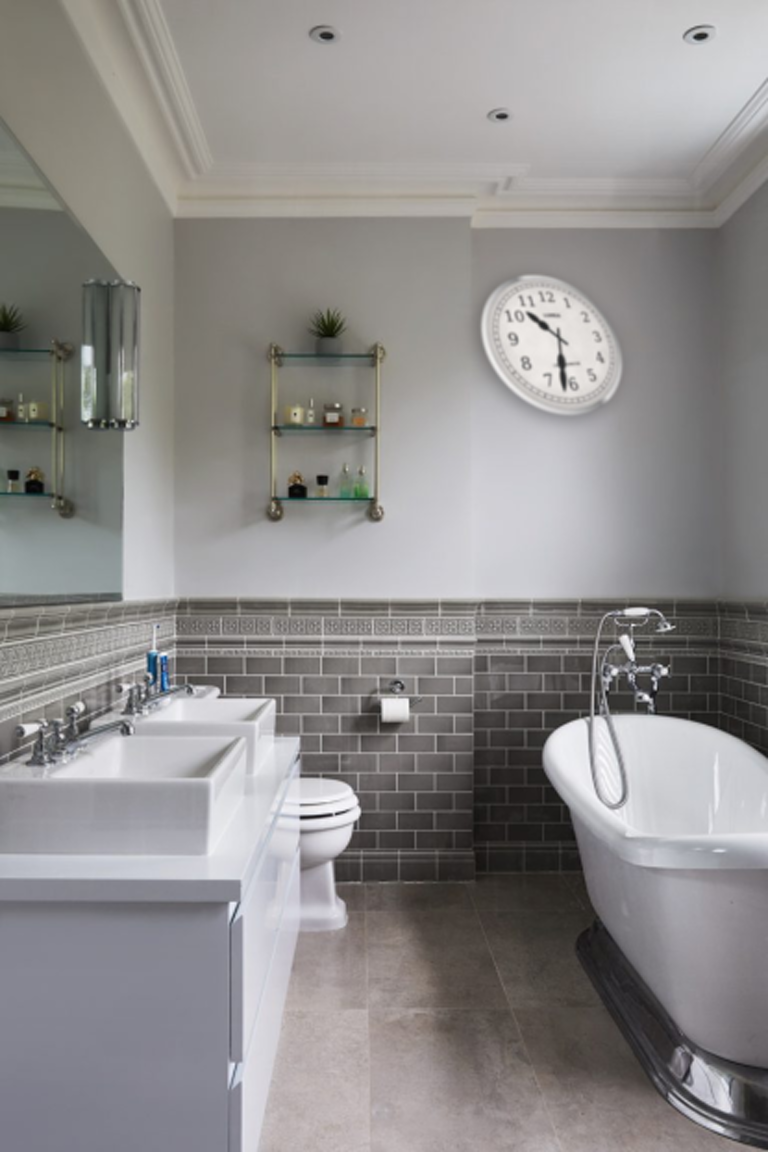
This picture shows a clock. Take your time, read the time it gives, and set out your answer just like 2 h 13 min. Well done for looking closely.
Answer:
10 h 32 min
